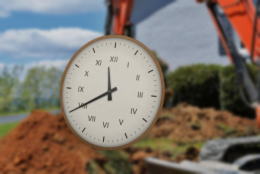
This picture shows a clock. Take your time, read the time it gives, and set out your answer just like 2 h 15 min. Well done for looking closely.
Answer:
11 h 40 min
